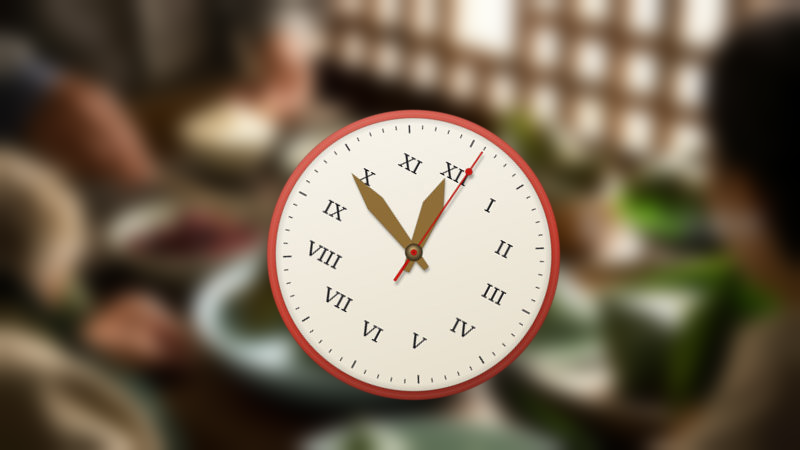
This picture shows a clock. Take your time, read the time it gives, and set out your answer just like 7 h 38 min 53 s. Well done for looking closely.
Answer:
11 h 49 min 01 s
